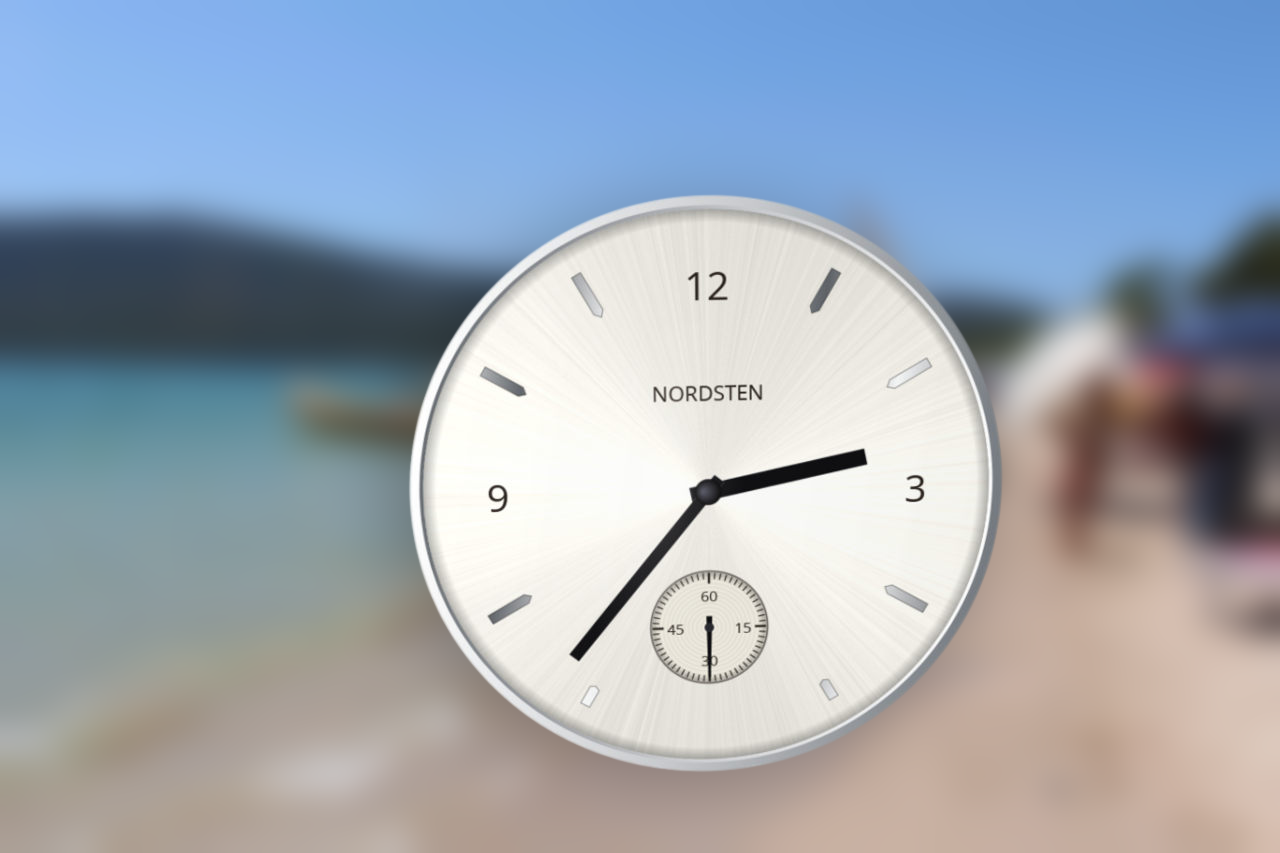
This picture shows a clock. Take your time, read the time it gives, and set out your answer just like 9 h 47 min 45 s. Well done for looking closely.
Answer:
2 h 36 min 30 s
